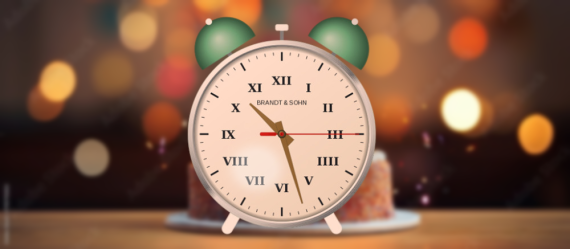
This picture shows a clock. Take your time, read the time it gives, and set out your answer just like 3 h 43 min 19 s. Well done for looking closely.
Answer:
10 h 27 min 15 s
